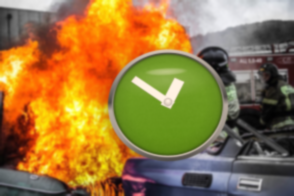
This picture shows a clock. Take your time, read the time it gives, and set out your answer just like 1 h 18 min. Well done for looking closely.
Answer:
12 h 51 min
